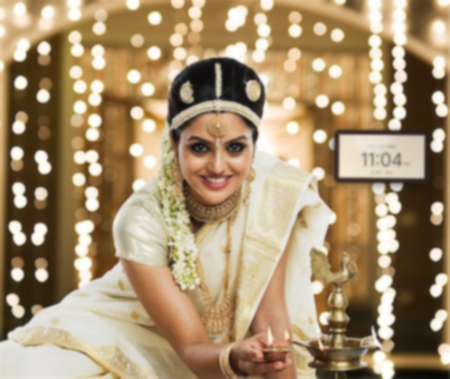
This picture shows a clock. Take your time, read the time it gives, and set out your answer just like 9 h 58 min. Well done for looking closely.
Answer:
11 h 04 min
